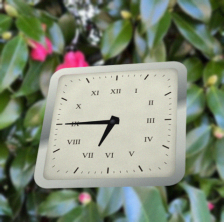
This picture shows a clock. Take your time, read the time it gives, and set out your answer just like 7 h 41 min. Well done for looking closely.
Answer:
6 h 45 min
